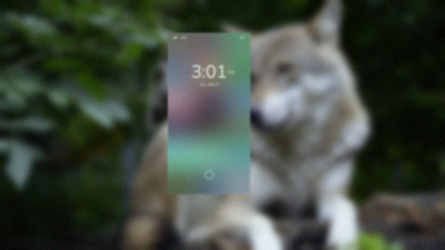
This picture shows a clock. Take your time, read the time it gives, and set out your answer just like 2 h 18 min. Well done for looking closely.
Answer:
3 h 01 min
